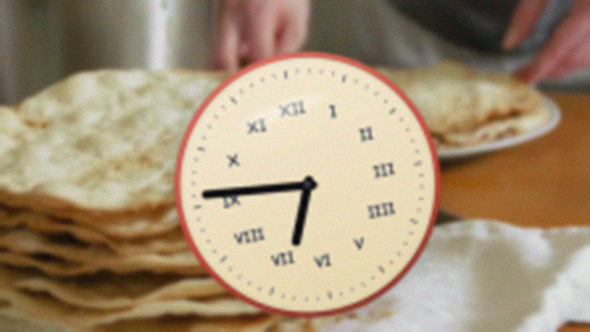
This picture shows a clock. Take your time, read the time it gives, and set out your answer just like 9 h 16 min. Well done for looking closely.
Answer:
6 h 46 min
